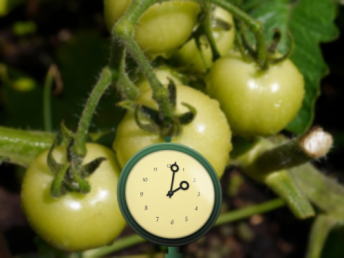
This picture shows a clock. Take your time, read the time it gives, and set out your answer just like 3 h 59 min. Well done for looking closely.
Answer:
2 h 02 min
